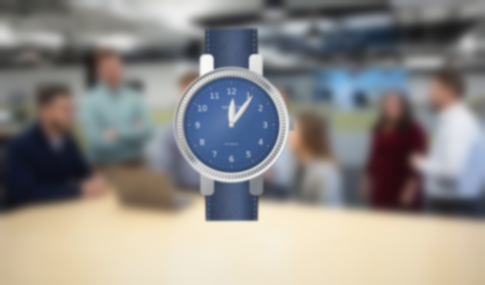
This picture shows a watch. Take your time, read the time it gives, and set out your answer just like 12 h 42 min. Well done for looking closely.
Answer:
12 h 06 min
